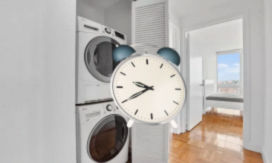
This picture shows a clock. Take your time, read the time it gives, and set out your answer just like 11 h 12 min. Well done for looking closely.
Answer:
9 h 40 min
